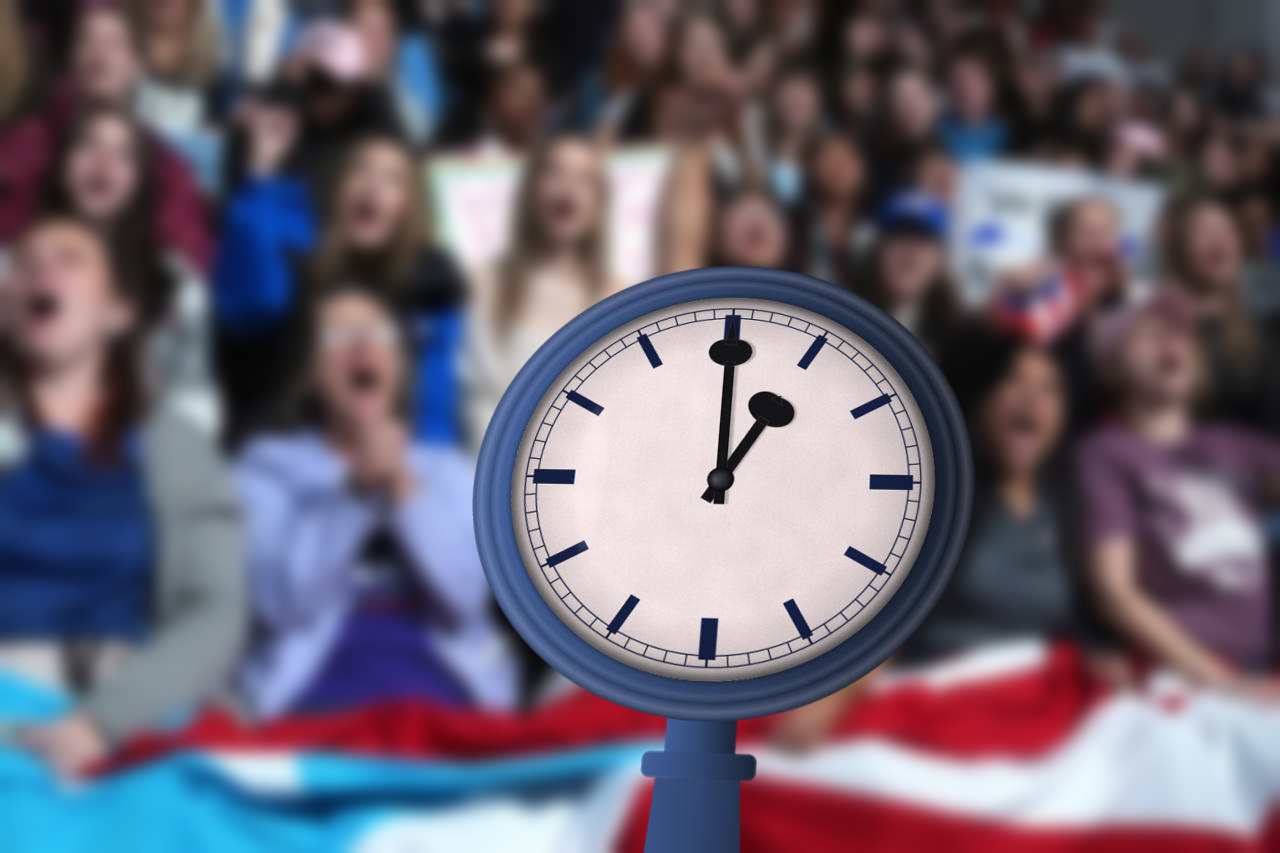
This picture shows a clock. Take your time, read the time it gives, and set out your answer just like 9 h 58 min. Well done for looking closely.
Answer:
1 h 00 min
